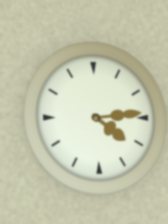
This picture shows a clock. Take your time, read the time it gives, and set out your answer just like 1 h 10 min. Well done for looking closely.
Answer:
4 h 14 min
